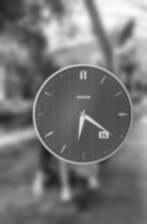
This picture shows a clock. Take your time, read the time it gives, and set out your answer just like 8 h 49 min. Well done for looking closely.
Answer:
6 h 21 min
